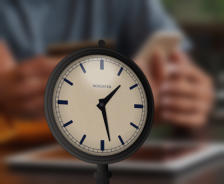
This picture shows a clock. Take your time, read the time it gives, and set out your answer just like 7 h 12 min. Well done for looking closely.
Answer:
1 h 28 min
